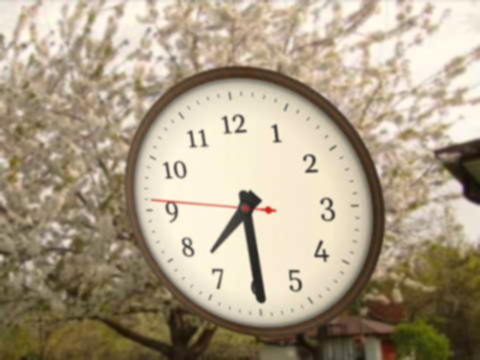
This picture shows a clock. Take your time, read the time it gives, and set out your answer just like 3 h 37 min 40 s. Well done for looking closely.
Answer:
7 h 29 min 46 s
